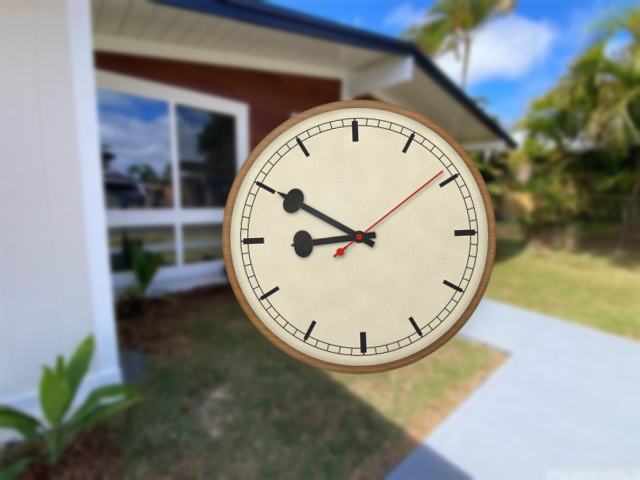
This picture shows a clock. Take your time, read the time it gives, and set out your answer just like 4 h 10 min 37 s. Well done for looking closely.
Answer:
8 h 50 min 09 s
